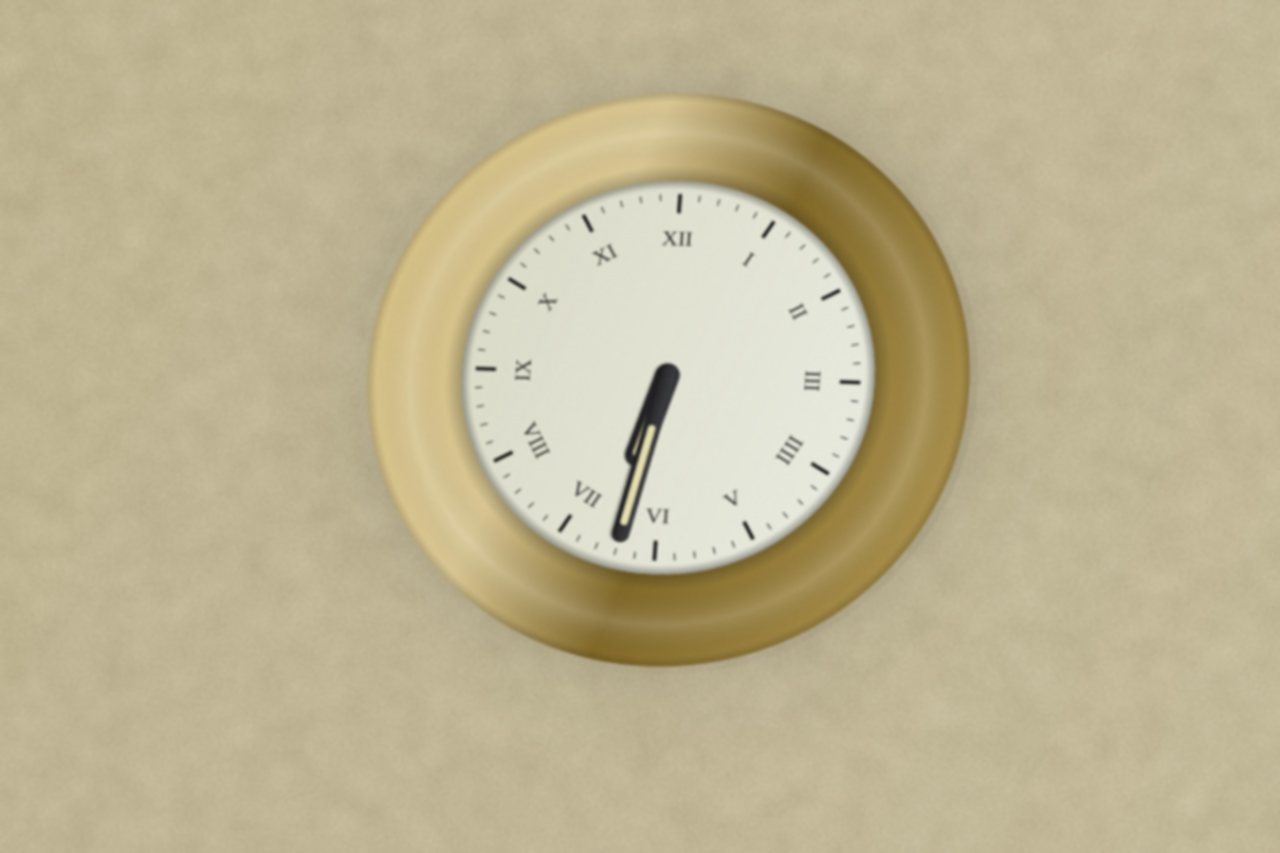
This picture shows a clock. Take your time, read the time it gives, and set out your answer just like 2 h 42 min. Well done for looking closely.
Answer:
6 h 32 min
